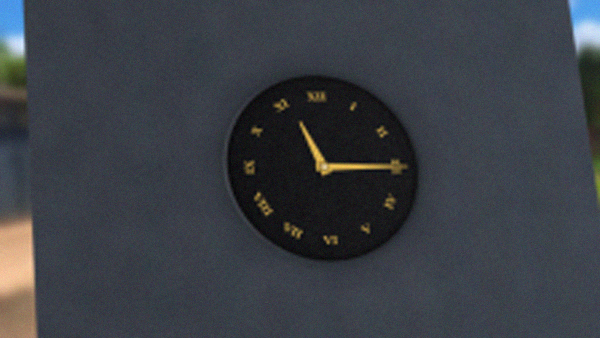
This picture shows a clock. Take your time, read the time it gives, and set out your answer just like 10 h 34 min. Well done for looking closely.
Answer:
11 h 15 min
